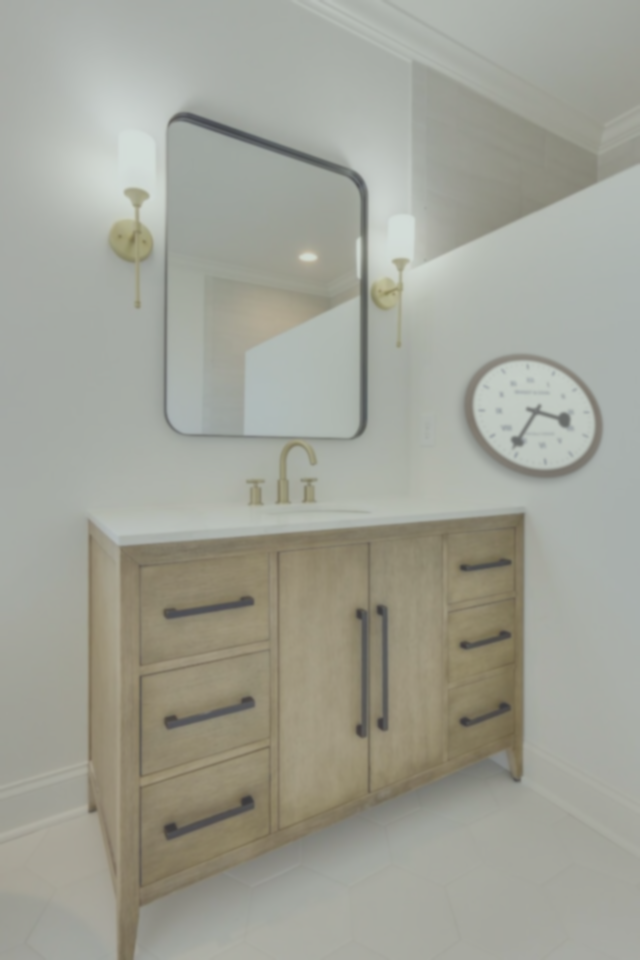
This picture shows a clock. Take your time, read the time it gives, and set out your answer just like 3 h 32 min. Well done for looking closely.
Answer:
3 h 36 min
